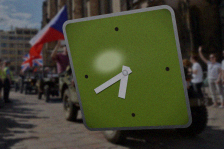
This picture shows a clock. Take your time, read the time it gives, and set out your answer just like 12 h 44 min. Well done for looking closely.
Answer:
6 h 41 min
